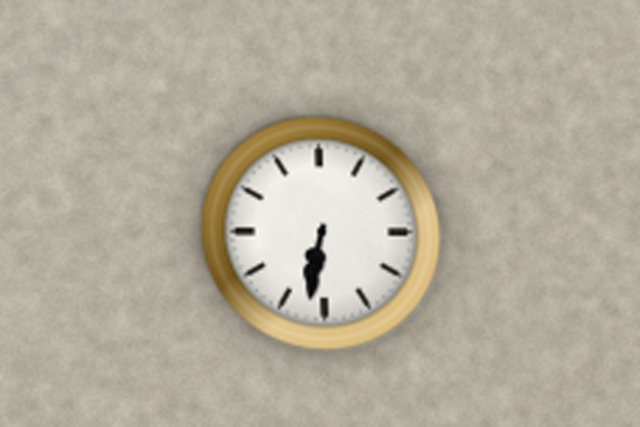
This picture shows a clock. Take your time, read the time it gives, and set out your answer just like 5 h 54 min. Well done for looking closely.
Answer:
6 h 32 min
